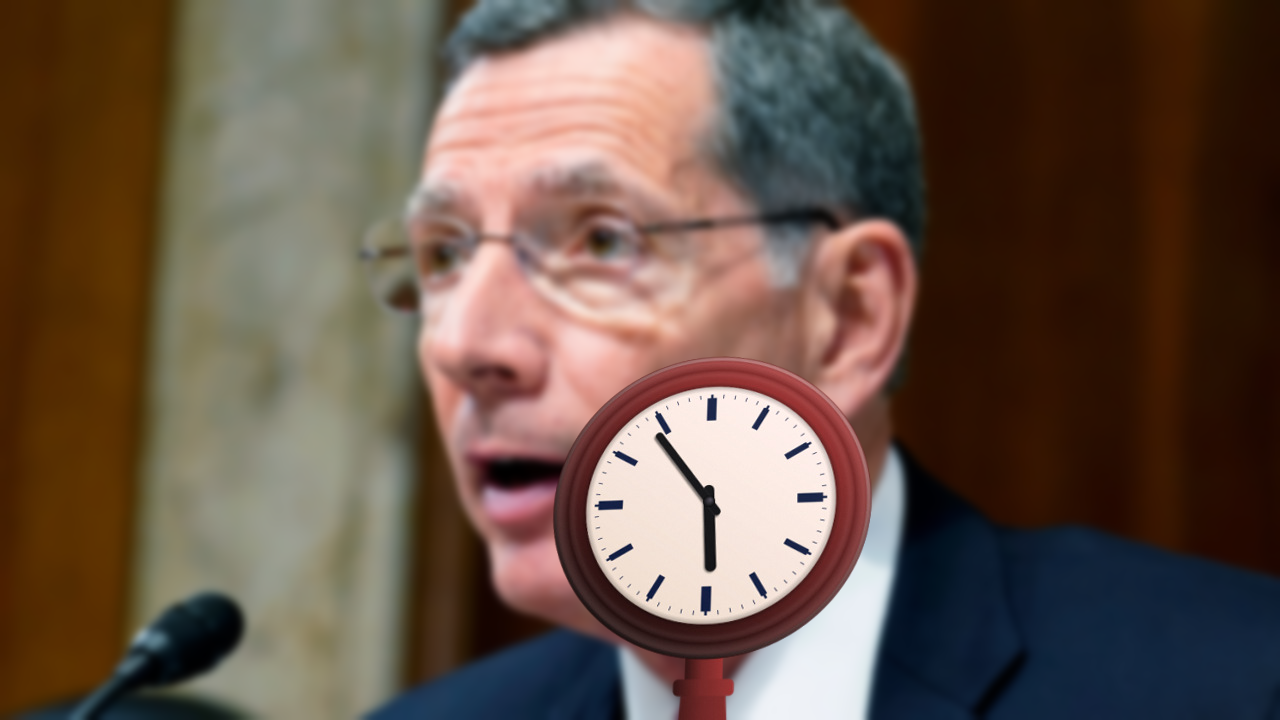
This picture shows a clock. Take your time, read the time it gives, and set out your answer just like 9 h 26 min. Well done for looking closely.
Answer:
5 h 54 min
